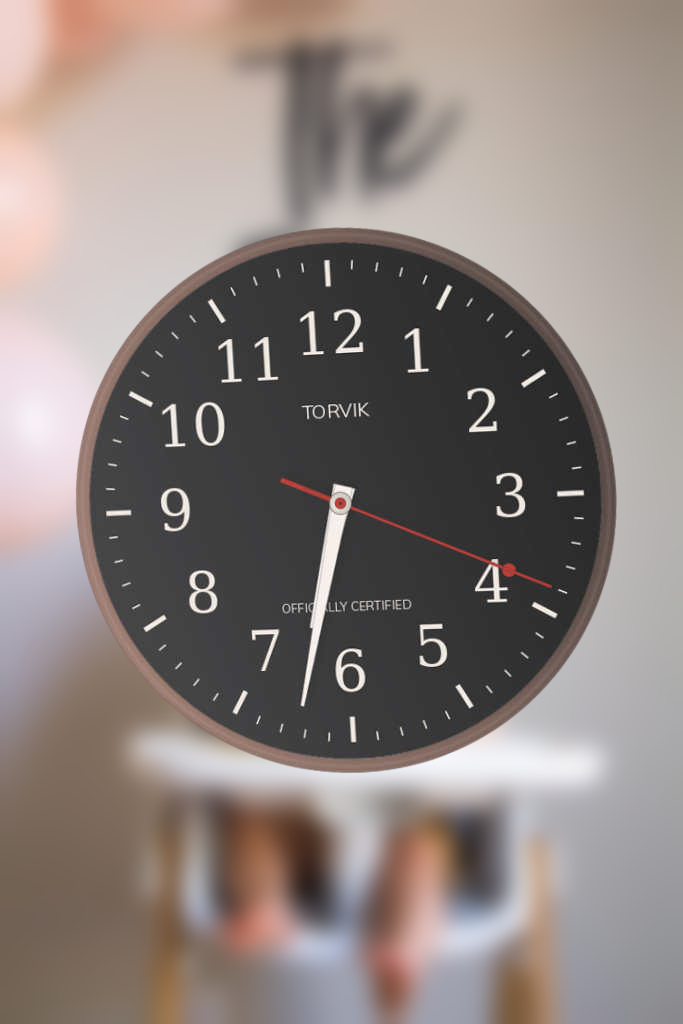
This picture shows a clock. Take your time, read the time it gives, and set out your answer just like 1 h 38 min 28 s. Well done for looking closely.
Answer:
6 h 32 min 19 s
